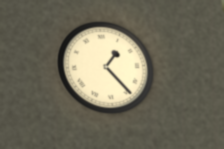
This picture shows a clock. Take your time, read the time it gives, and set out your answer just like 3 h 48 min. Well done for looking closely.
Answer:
1 h 24 min
